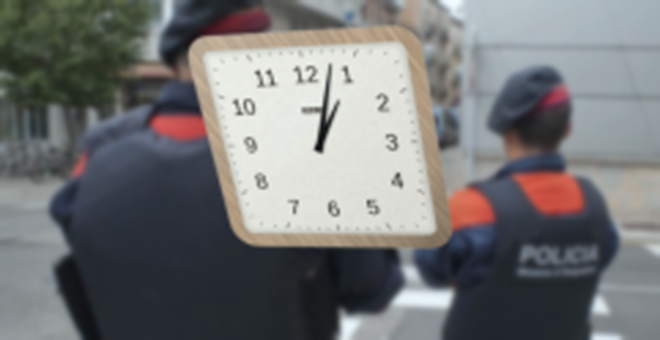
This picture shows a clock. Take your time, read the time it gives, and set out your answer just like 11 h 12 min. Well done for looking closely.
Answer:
1 h 03 min
